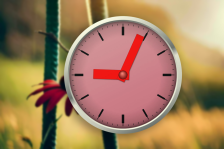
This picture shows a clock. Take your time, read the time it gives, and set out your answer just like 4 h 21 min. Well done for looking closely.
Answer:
9 h 04 min
